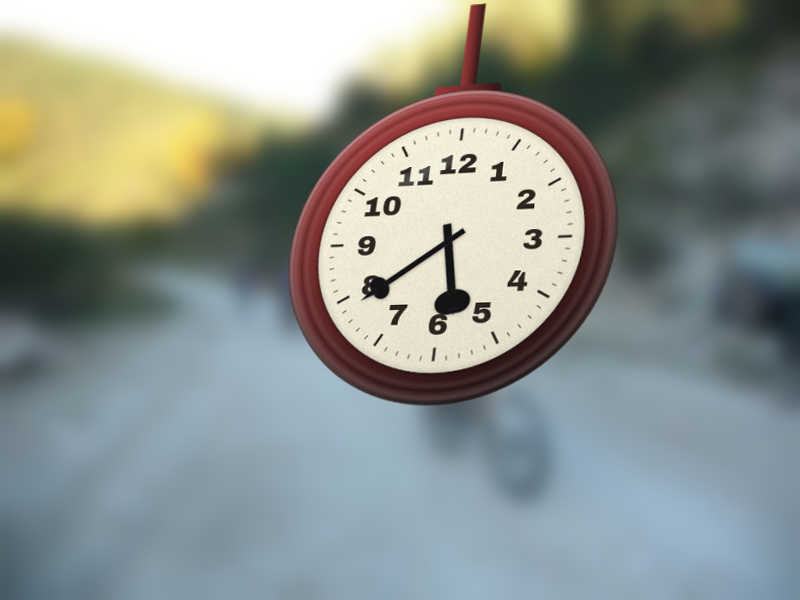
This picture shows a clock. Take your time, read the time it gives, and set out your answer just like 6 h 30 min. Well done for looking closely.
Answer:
5 h 39 min
